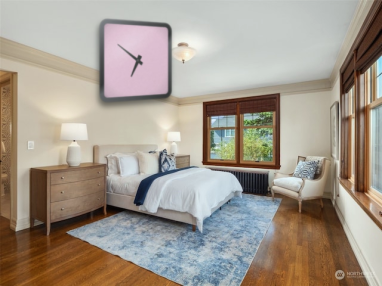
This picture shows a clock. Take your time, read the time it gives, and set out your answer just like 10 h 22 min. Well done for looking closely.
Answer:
6 h 51 min
